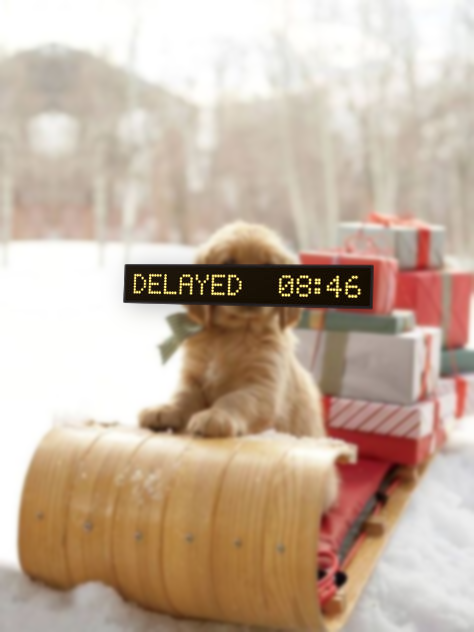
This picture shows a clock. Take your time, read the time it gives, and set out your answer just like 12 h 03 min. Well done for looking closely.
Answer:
8 h 46 min
